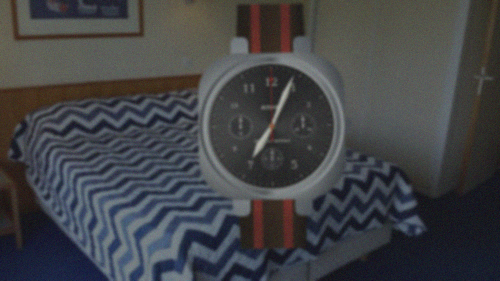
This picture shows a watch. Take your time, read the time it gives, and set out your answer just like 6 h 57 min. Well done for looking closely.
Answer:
7 h 04 min
